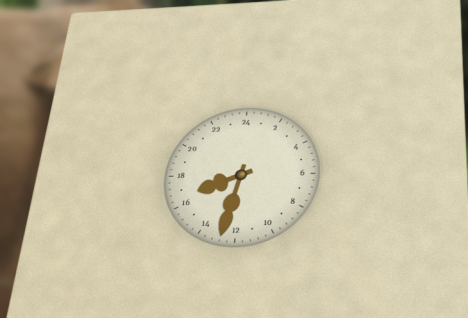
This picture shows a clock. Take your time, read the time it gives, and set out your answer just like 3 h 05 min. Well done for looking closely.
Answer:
16 h 32 min
